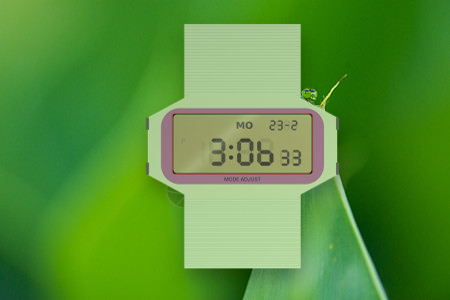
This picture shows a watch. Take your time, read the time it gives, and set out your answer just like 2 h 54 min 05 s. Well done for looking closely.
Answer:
3 h 06 min 33 s
